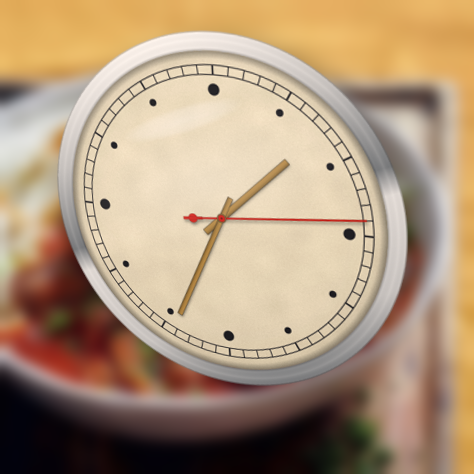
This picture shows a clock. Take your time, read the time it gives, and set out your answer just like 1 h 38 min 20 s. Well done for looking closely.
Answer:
1 h 34 min 14 s
